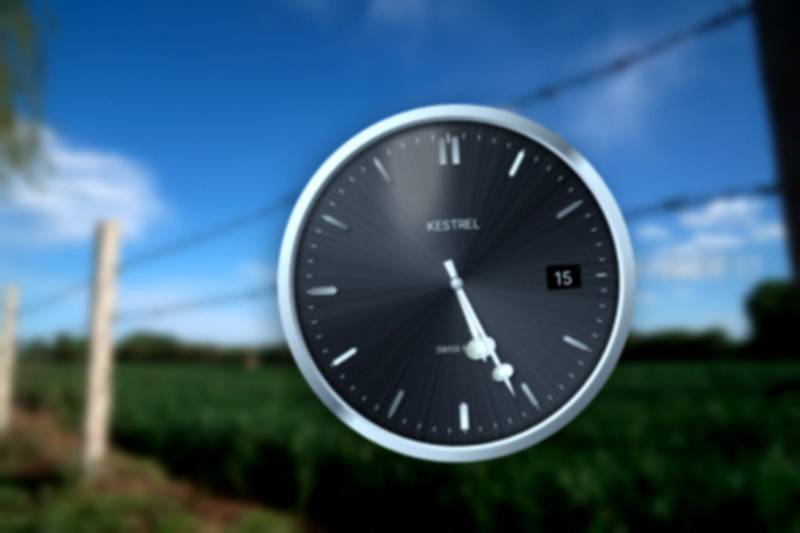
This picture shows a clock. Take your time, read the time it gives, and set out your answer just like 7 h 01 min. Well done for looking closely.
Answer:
5 h 26 min
